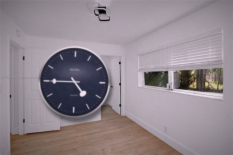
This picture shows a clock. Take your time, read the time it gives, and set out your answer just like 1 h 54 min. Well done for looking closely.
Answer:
4 h 45 min
